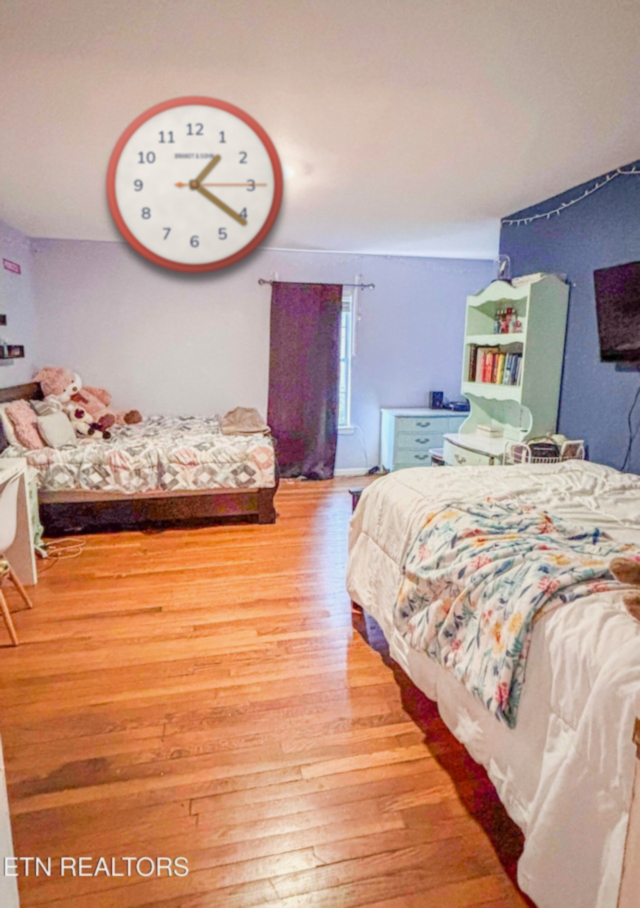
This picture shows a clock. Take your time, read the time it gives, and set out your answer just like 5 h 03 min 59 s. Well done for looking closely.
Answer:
1 h 21 min 15 s
